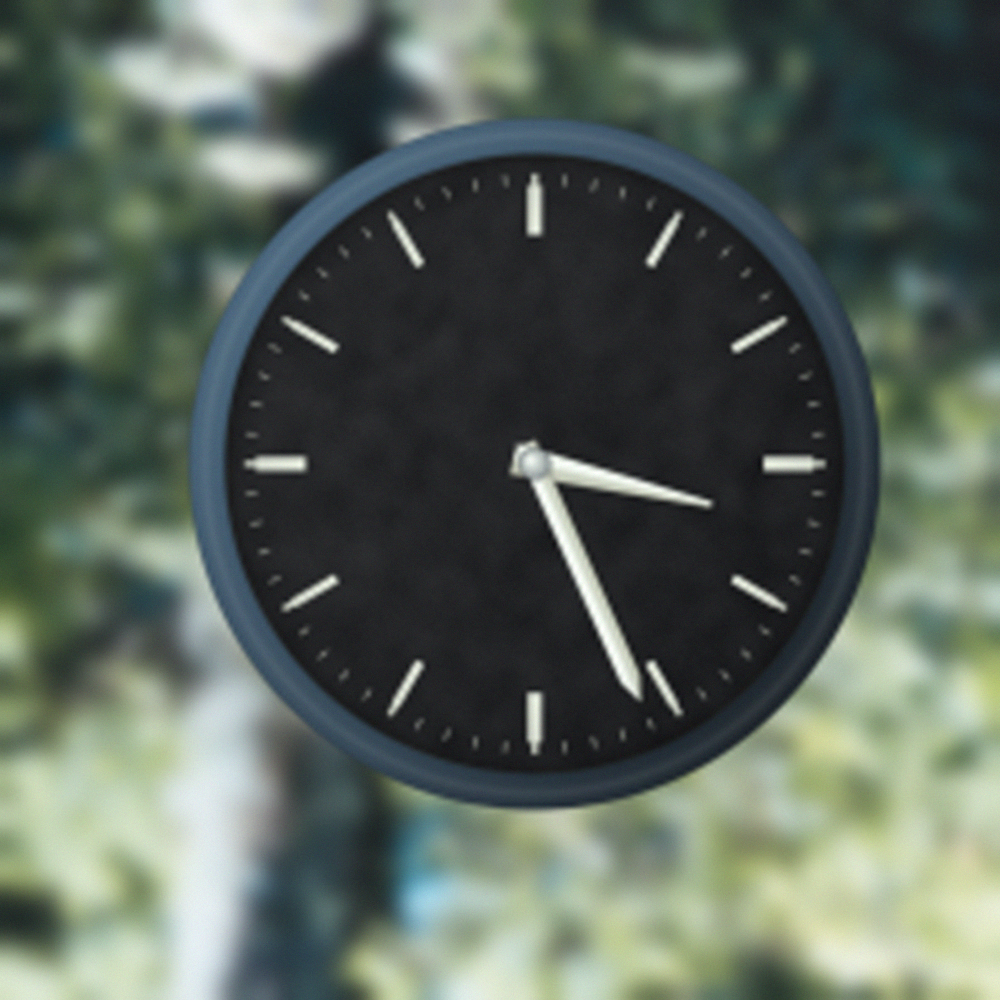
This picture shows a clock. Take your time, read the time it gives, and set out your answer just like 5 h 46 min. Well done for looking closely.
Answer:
3 h 26 min
